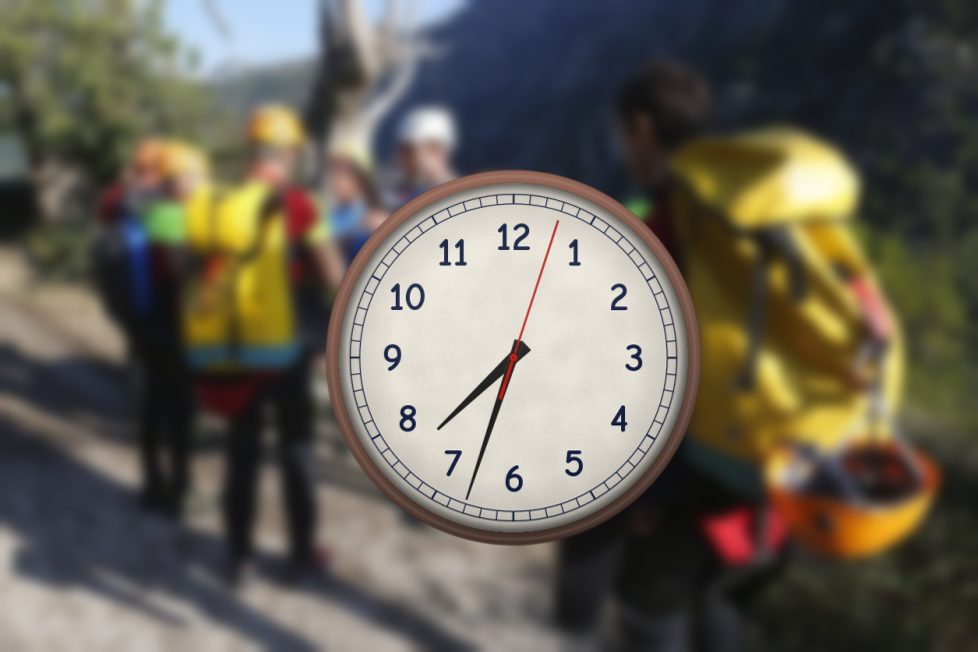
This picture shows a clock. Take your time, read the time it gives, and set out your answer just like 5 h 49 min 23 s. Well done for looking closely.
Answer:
7 h 33 min 03 s
